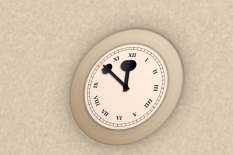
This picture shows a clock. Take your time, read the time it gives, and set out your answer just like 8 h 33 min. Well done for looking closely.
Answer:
11 h 51 min
